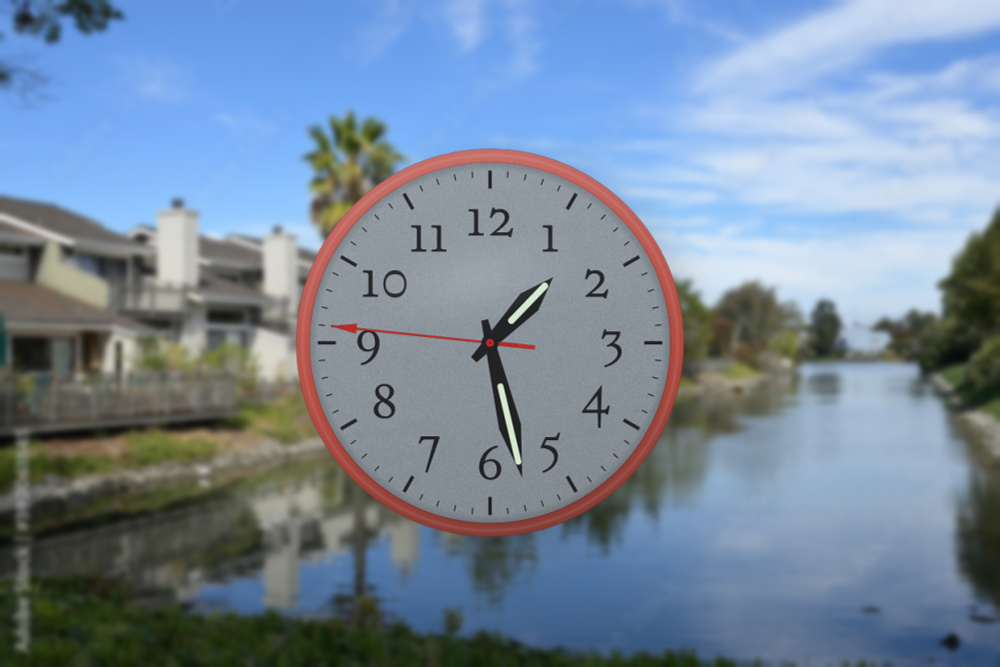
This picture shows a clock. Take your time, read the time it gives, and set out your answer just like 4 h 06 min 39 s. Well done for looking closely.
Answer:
1 h 27 min 46 s
